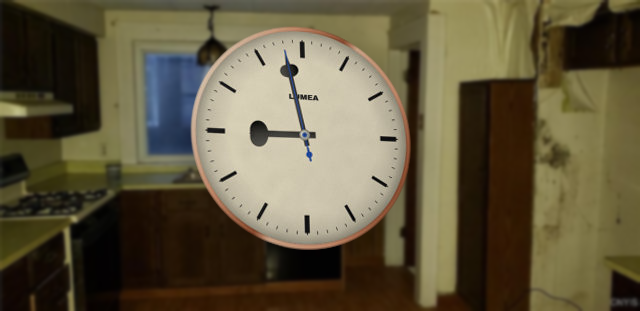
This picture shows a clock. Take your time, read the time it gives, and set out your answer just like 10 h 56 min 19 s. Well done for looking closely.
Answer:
8 h 57 min 58 s
